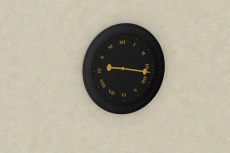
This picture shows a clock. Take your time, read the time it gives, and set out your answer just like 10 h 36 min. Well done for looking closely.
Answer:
9 h 17 min
